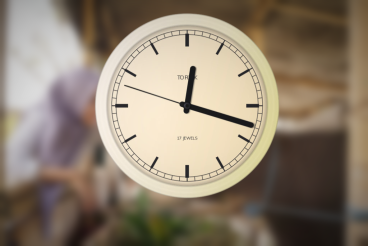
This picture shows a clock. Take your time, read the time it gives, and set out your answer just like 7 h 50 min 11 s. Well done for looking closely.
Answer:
12 h 17 min 48 s
